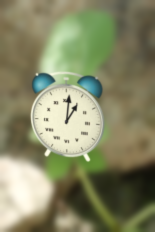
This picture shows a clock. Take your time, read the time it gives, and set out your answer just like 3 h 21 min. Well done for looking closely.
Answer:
1 h 01 min
